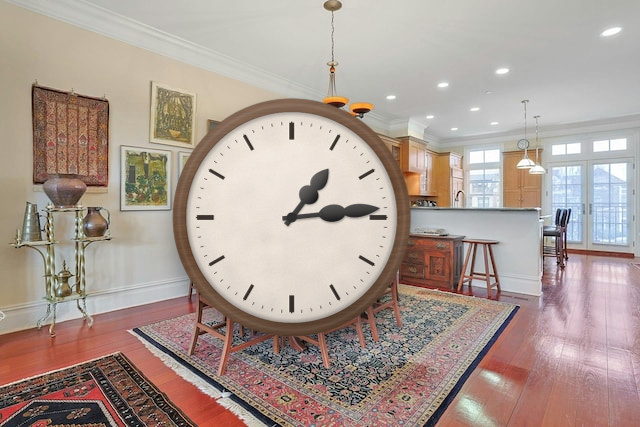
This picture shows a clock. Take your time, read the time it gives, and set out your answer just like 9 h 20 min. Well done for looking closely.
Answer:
1 h 14 min
